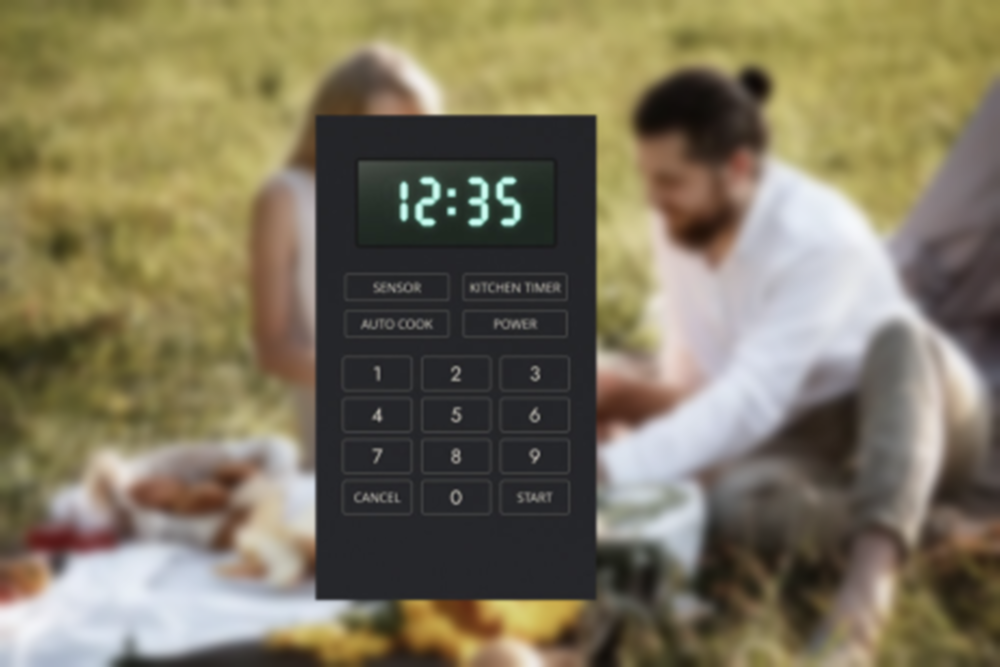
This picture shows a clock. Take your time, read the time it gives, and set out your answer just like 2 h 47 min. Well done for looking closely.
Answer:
12 h 35 min
